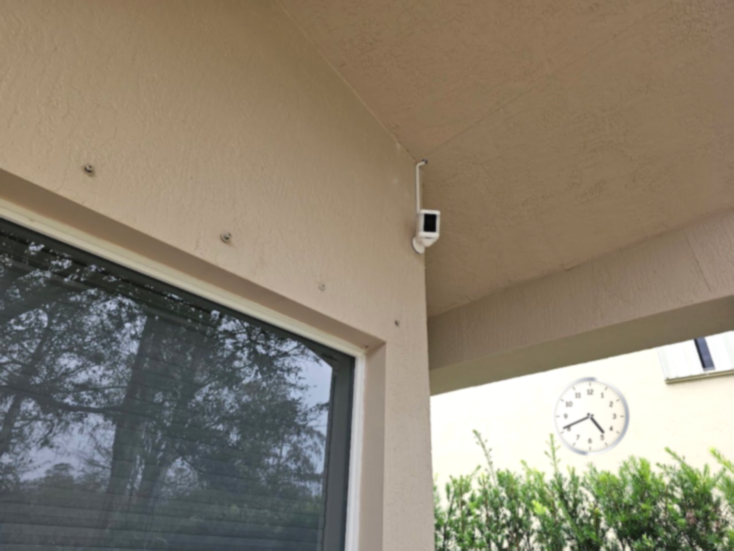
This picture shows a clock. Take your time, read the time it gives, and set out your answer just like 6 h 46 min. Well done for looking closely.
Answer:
4 h 41 min
